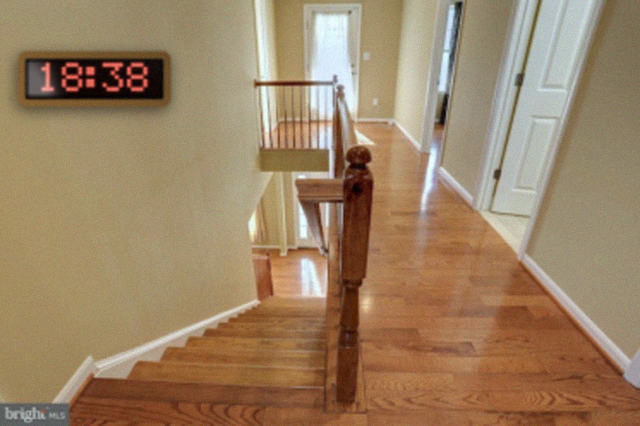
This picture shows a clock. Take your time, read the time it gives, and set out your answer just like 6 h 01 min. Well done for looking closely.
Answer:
18 h 38 min
